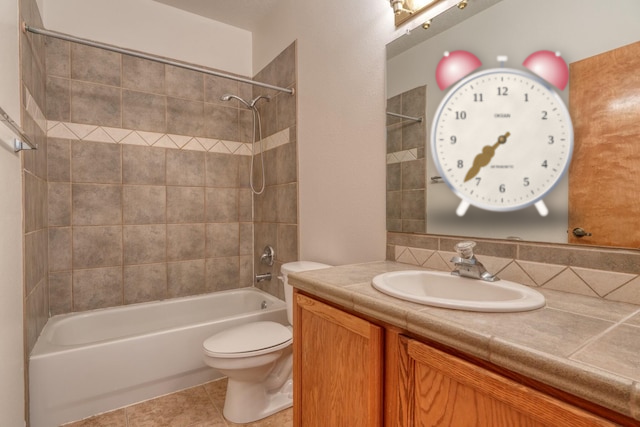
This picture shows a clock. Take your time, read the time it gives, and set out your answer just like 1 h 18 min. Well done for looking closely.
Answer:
7 h 37 min
